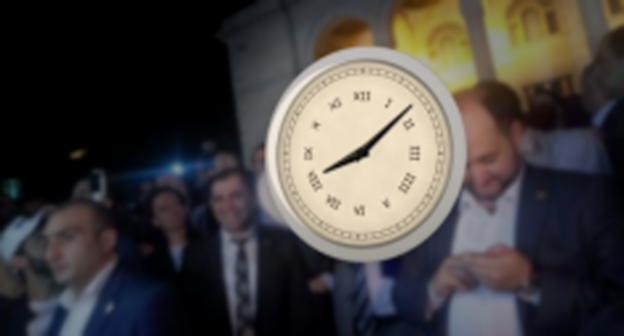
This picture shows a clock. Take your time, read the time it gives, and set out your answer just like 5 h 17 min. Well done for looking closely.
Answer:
8 h 08 min
